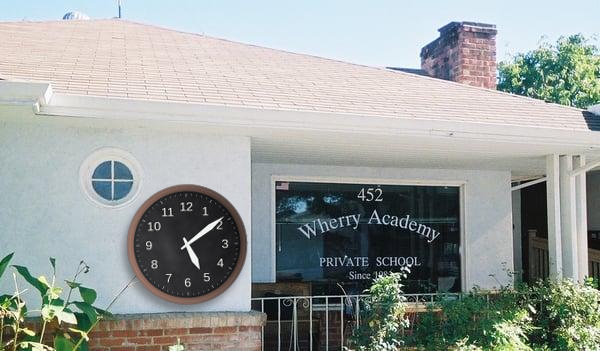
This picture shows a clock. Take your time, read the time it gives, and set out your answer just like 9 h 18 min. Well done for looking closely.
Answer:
5 h 09 min
